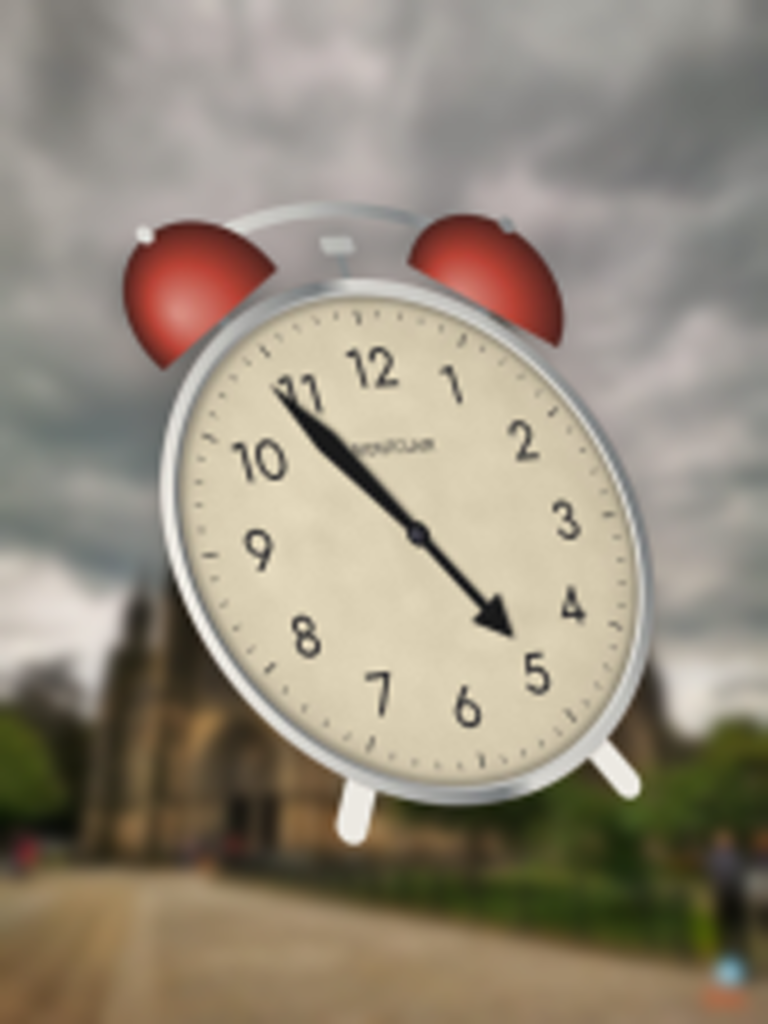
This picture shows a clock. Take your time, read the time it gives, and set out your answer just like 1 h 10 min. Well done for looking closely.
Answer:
4 h 54 min
